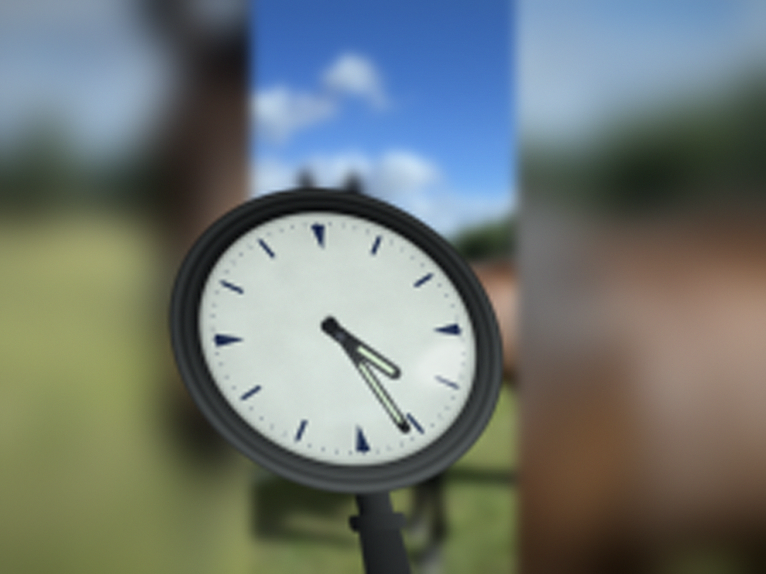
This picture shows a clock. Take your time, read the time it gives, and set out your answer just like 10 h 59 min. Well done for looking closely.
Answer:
4 h 26 min
